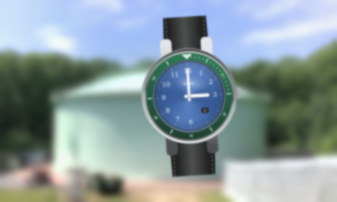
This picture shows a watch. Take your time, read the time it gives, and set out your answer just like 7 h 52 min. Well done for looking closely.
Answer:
3 h 00 min
